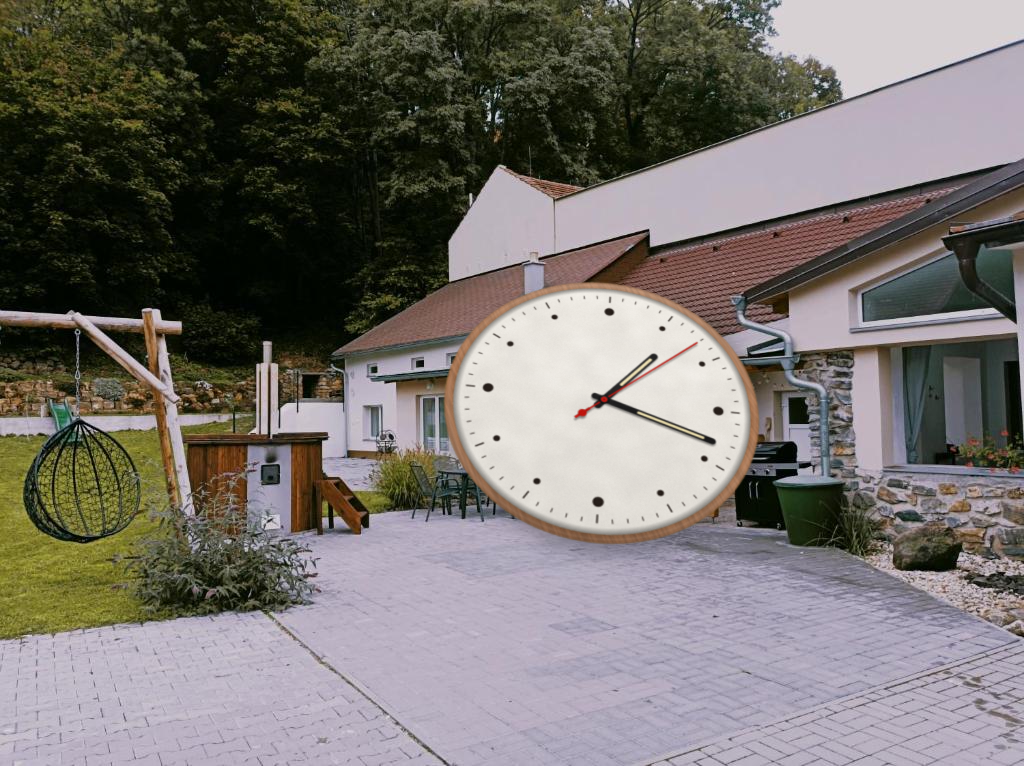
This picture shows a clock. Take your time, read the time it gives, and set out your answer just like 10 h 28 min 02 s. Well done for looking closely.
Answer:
1 h 18 min 08 s
